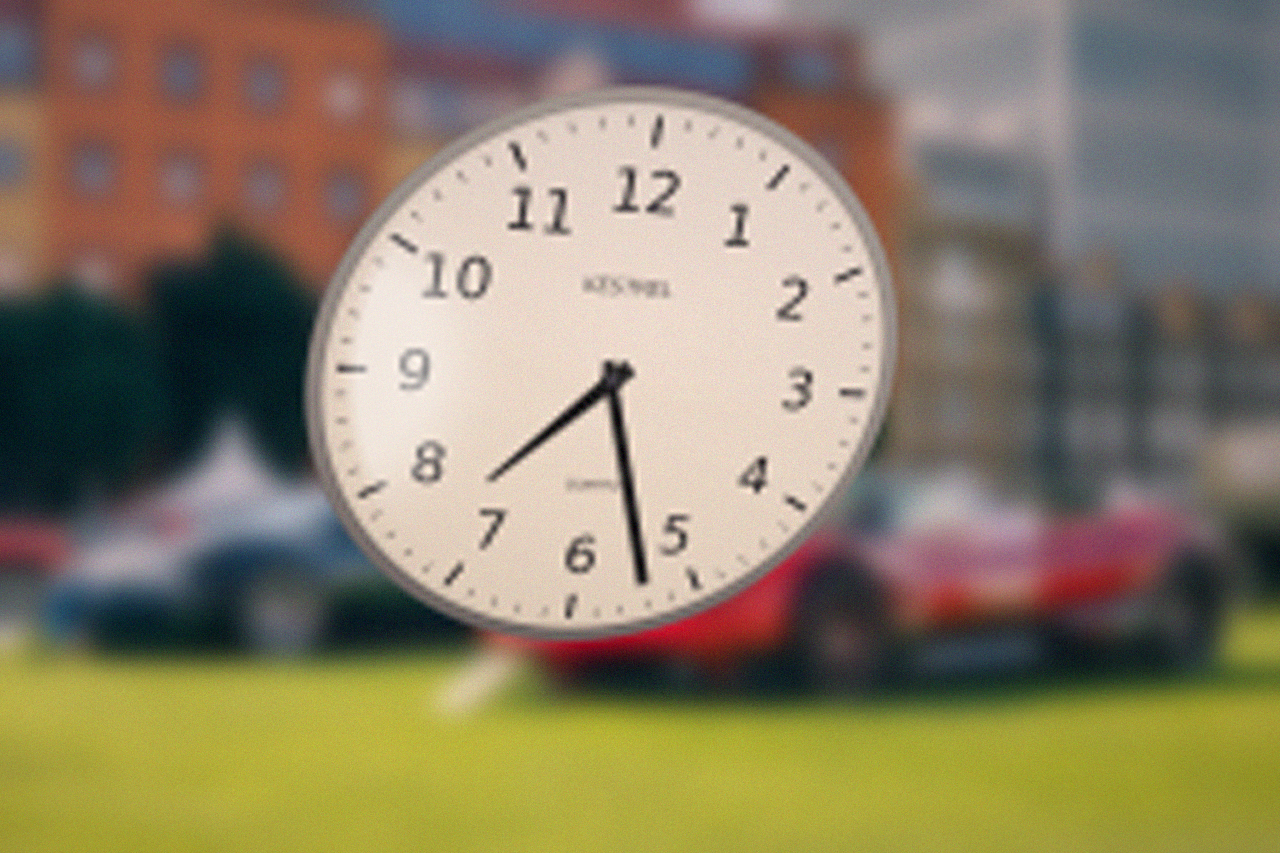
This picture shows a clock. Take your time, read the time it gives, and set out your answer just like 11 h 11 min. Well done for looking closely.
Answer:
7 h 27 min
